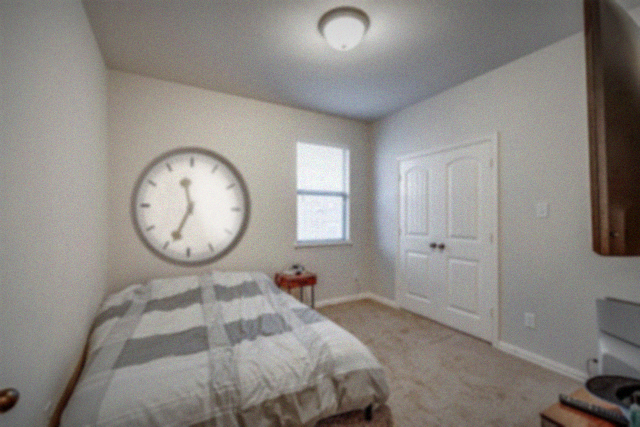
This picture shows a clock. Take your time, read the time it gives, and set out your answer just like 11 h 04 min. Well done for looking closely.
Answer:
11 h 34 min
